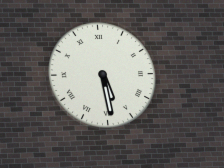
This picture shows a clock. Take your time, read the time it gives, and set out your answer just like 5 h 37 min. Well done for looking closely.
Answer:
5 h 29 min
